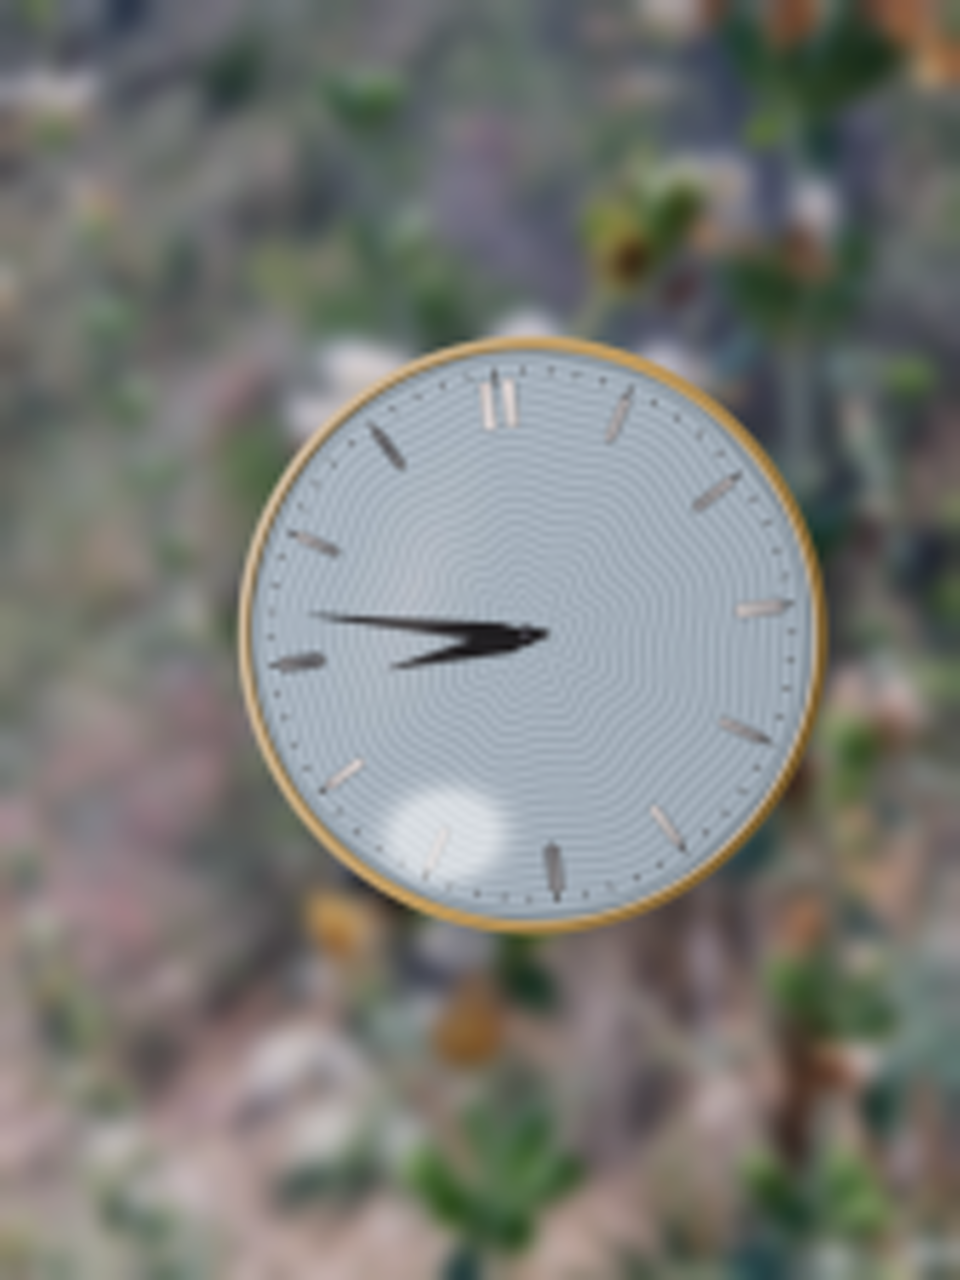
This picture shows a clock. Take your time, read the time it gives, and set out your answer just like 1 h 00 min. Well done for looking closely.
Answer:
8 h 47 min
